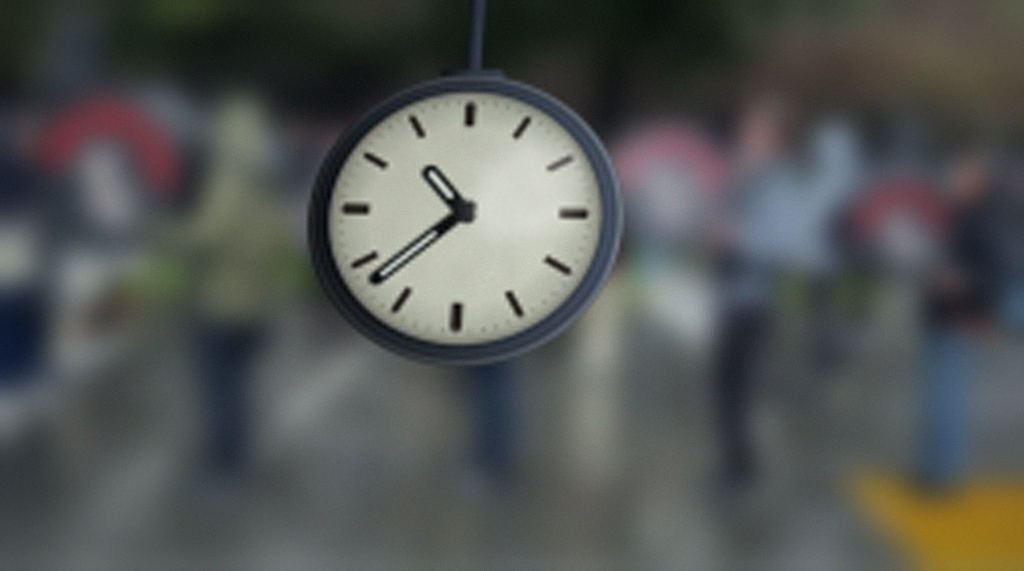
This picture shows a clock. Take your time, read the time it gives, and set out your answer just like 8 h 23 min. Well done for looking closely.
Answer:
10 h 38 min
